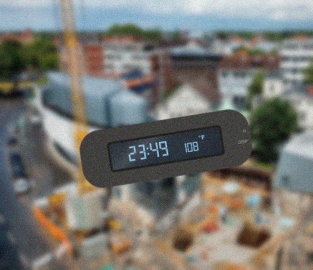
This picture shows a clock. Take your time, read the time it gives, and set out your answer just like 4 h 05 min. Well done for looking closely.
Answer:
23 h 49 min
